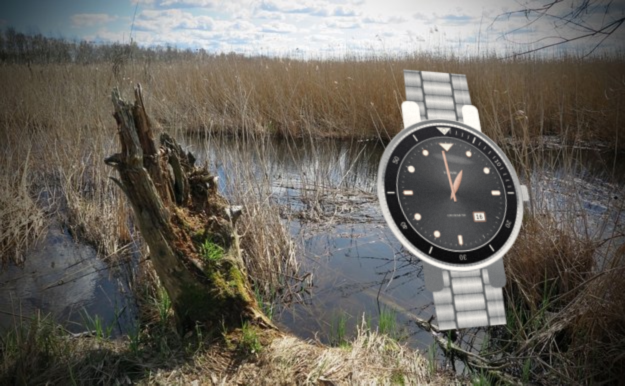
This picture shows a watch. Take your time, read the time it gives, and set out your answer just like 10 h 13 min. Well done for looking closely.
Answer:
12 h 59 min
